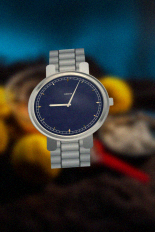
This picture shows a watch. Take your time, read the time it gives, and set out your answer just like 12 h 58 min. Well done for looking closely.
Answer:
9 h 04 min
